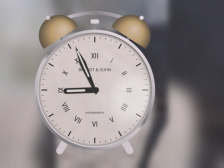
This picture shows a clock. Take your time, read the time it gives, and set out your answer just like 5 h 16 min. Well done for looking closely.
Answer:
8 h 56 min
